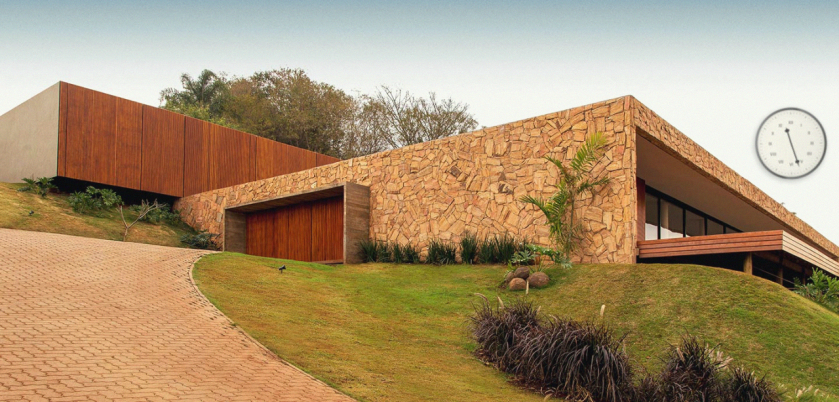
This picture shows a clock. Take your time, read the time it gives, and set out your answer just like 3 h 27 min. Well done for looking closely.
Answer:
11 h 27 min
